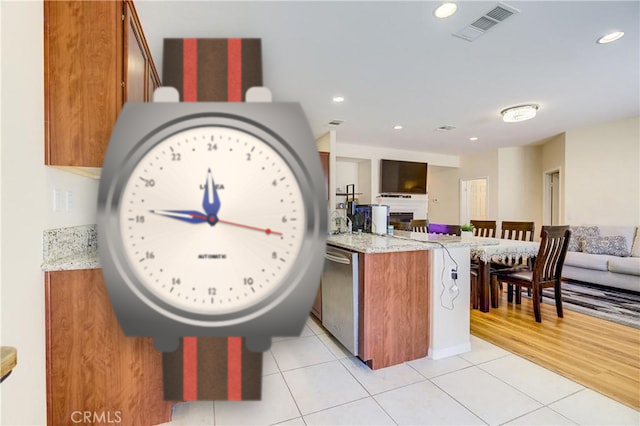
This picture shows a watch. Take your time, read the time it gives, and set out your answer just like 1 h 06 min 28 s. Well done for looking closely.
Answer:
23 h 46 min 17 s
